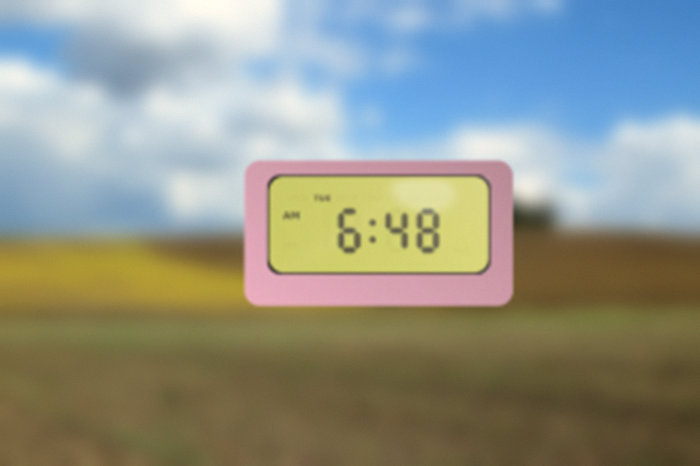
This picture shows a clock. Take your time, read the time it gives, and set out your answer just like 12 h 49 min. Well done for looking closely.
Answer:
6 h 48 min
